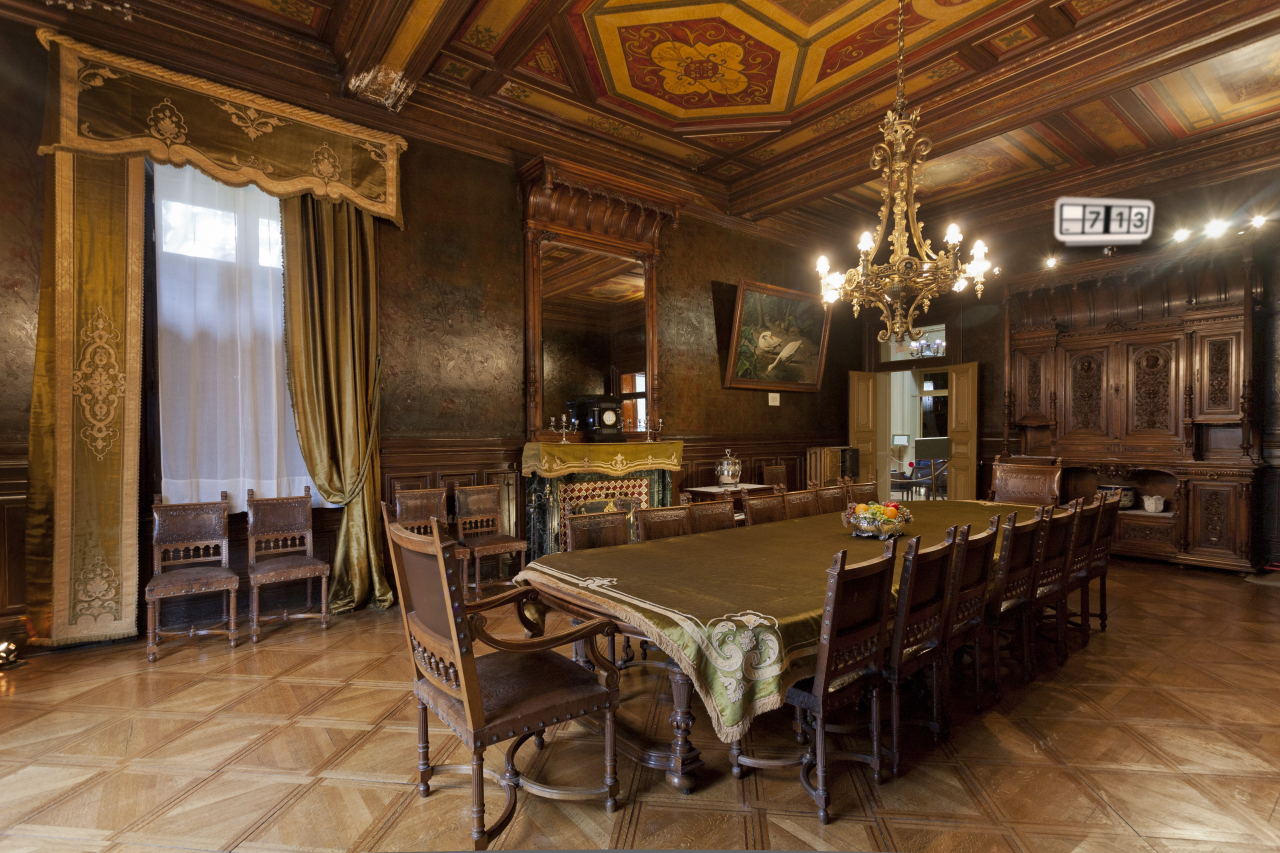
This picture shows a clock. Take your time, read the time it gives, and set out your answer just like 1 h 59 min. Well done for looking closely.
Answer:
7 h 13 min
